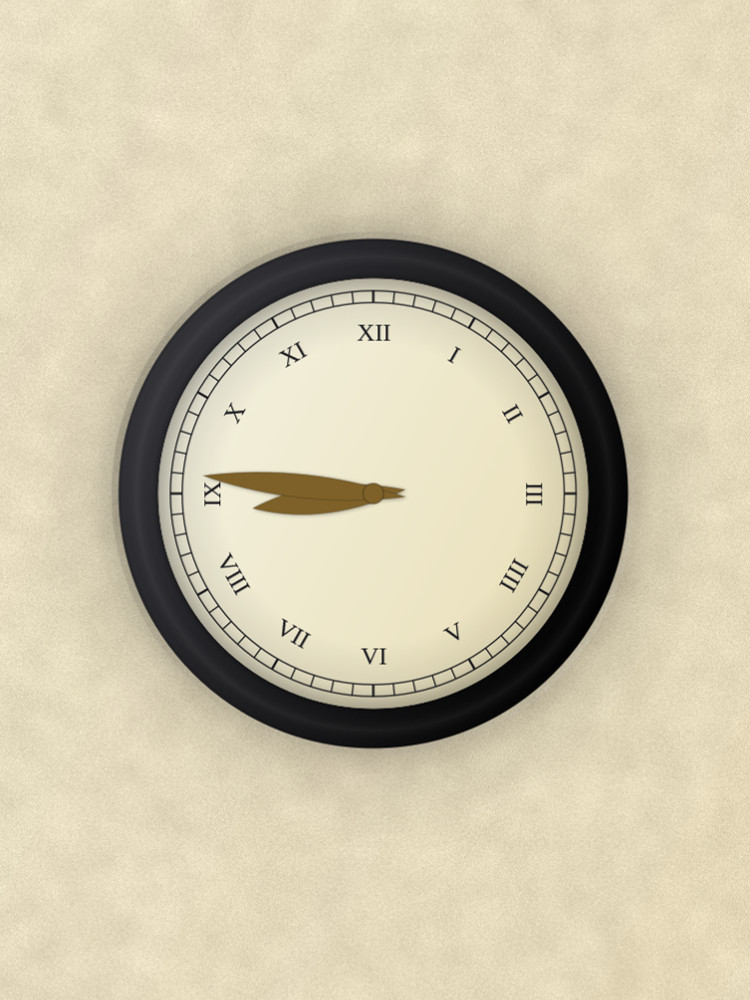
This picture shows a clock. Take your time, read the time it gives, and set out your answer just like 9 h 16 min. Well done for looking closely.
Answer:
8 h 46 min
